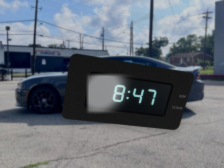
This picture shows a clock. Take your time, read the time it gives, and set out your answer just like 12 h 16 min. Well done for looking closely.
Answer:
8 h 47 min
